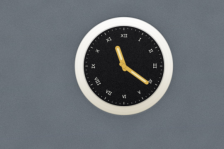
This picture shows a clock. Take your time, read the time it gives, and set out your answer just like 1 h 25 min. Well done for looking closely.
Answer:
11 h 21 min
